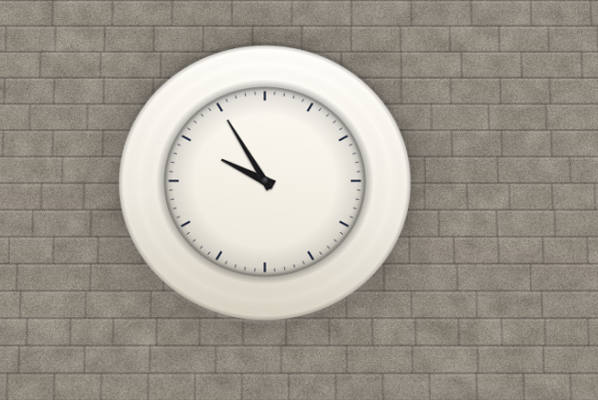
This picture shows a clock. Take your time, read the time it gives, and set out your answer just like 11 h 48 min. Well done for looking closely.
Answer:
9 h 55 min
